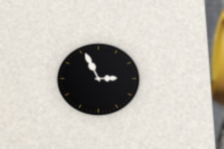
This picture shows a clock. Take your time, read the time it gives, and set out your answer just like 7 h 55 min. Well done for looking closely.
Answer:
2 h 56 min
